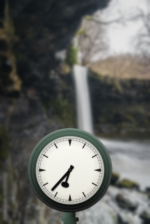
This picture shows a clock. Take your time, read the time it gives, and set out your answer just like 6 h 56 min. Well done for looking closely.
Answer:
6 h 37 min
